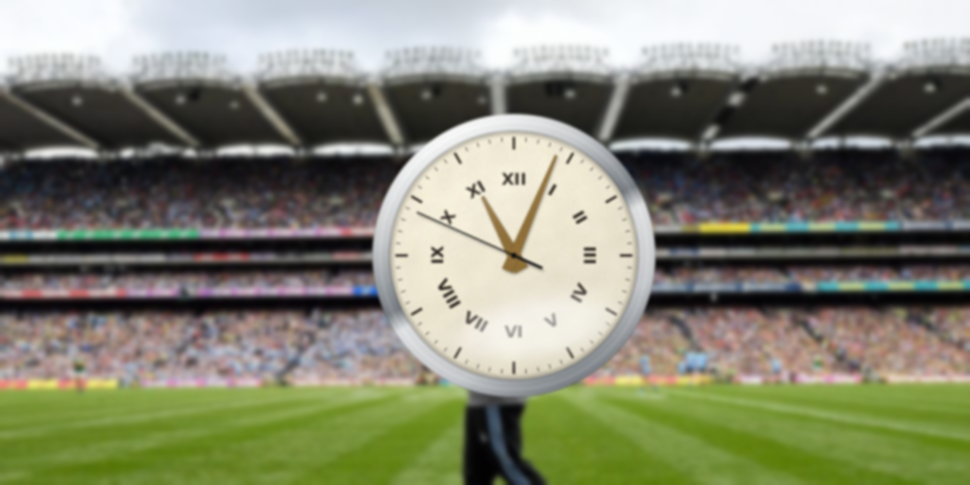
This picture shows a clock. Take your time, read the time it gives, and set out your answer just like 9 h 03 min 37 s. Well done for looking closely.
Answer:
11 h 03 min 49 s
